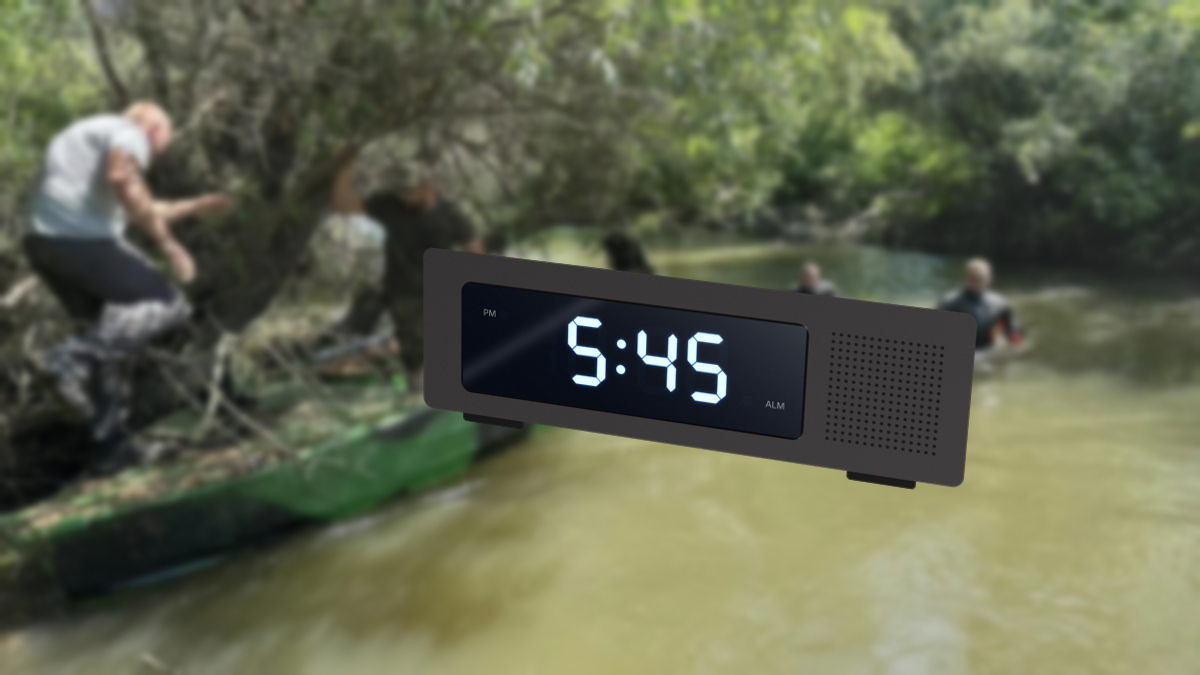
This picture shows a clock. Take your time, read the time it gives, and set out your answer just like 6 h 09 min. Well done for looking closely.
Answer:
5 h 45 min
